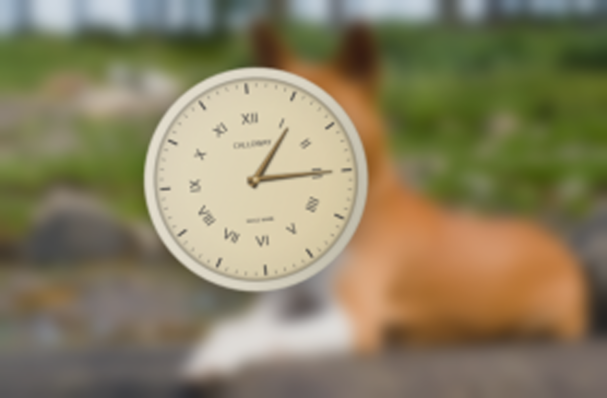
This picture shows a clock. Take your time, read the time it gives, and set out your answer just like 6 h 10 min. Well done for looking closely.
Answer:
1 h 15 min
